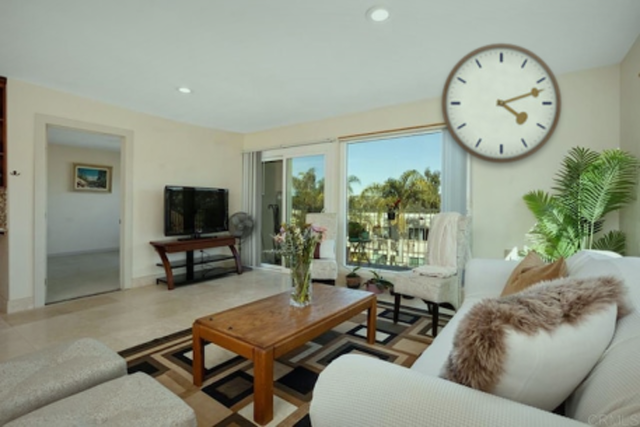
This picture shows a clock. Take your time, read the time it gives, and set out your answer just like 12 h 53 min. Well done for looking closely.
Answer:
4 h 12 min
